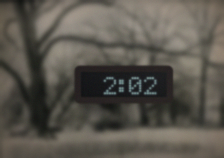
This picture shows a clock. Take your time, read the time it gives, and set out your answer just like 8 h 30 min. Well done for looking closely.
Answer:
2 h 02 min
